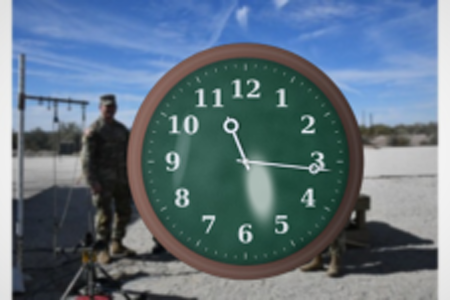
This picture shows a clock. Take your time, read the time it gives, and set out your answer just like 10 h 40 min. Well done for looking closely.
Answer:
11 h 16 min
